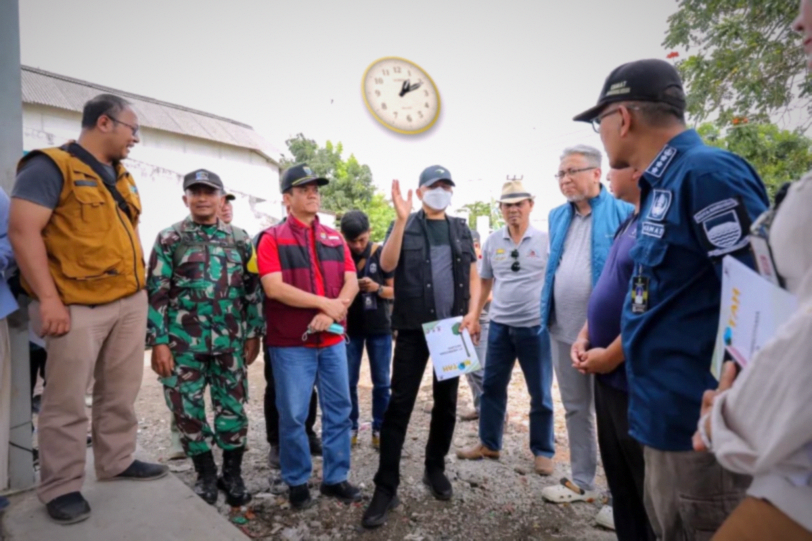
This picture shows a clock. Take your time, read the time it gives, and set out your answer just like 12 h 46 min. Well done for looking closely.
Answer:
1 h 11 min
